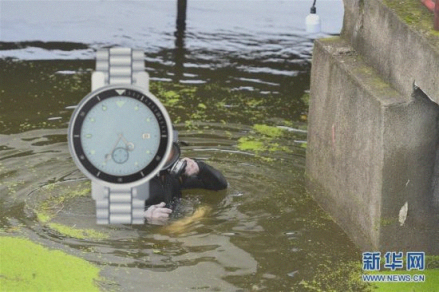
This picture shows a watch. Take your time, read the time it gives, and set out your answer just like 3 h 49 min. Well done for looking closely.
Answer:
4 h 35 min
